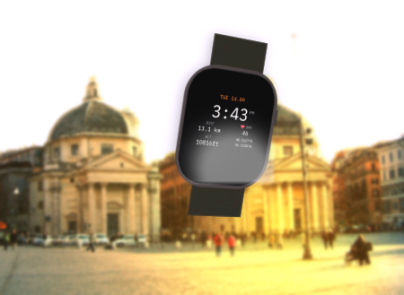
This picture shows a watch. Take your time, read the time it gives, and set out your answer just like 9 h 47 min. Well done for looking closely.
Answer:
3 h 43 min
